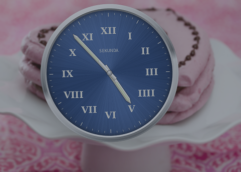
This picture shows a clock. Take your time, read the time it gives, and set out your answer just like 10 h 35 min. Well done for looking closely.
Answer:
4 h 53 min
